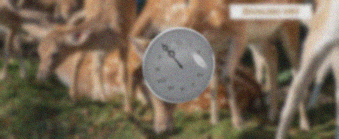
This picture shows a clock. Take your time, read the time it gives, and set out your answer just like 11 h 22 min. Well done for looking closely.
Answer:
10 h 54 min
